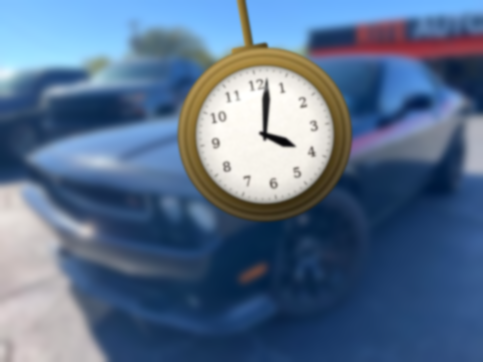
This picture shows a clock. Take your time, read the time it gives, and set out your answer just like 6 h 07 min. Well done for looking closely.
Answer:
4 h 02 min
